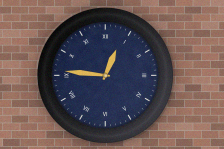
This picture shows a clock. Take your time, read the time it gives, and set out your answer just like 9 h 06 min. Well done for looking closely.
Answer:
12 h 46 min
